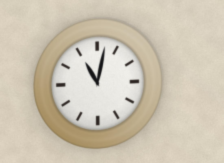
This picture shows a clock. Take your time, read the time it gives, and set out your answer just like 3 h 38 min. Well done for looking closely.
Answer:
11 h 02 min
